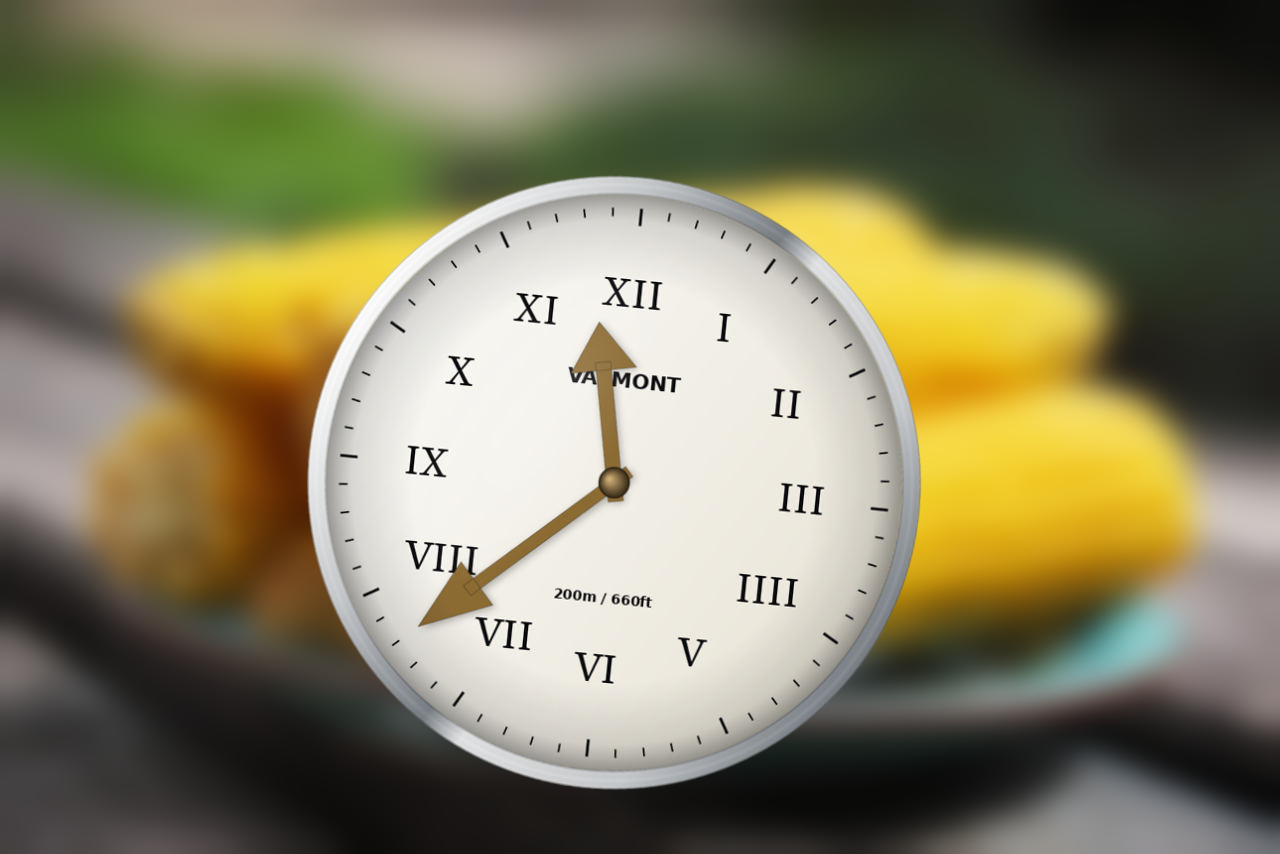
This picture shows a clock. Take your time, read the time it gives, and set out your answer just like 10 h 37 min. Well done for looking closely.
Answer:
11 h 38 min
